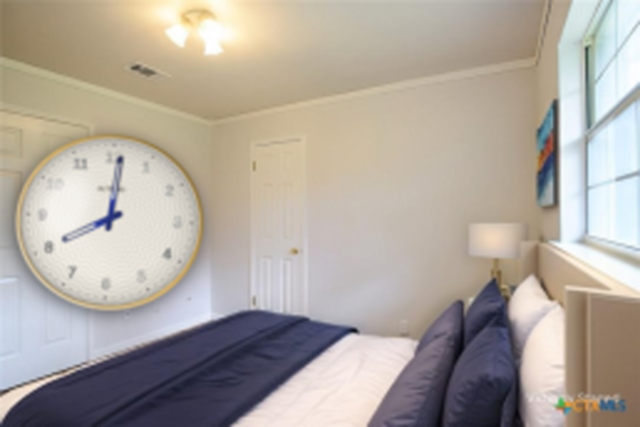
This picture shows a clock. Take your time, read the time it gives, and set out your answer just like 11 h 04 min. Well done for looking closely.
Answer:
8 h 01 min
